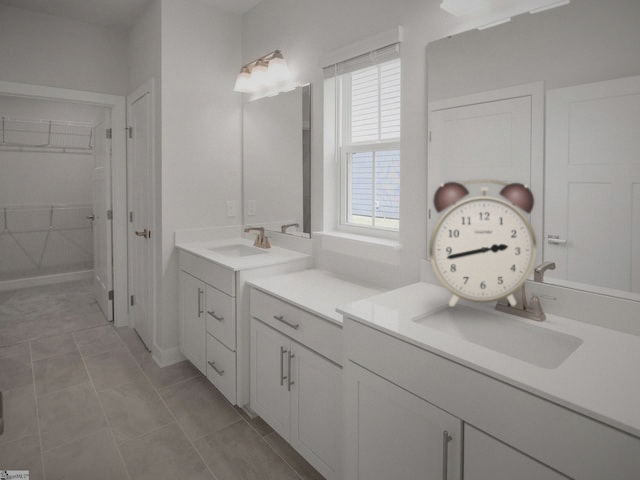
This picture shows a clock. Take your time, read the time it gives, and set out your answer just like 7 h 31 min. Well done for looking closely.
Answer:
2 h 43 min
